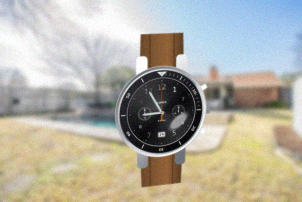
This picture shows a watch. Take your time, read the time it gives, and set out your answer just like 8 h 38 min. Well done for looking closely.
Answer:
8 h 55 min
